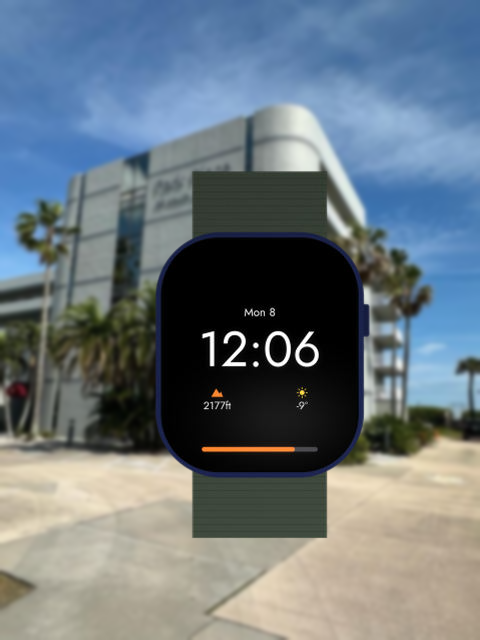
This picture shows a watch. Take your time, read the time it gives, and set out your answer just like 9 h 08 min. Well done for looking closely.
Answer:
12 h 06 min
